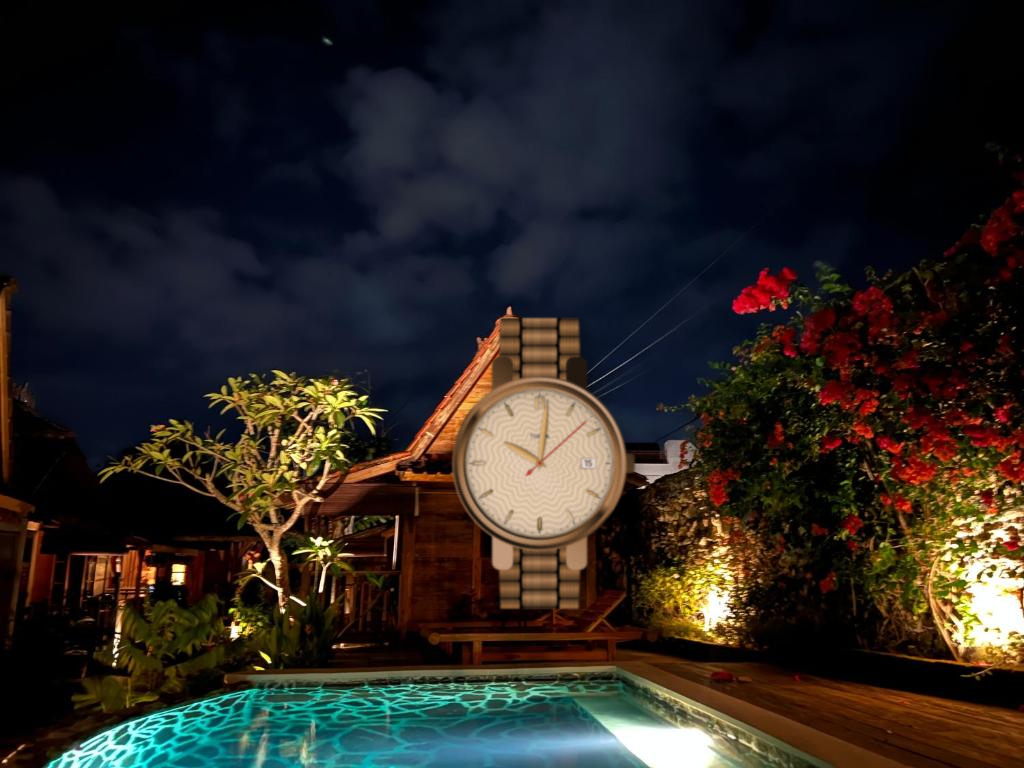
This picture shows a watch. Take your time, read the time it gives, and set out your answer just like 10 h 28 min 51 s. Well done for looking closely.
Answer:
10 h 01 min 08 s
